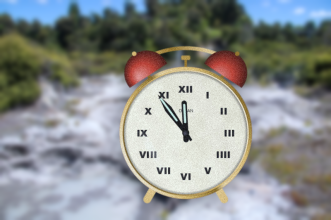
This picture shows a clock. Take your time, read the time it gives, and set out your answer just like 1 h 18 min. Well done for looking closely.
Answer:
11 h 54 min
